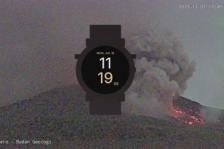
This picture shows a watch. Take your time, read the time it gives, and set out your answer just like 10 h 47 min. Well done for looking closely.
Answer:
11 h 19 min
